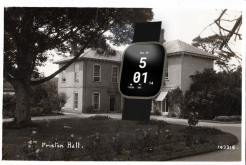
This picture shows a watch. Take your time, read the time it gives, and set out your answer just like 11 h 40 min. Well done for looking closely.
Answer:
5 h 01 min
